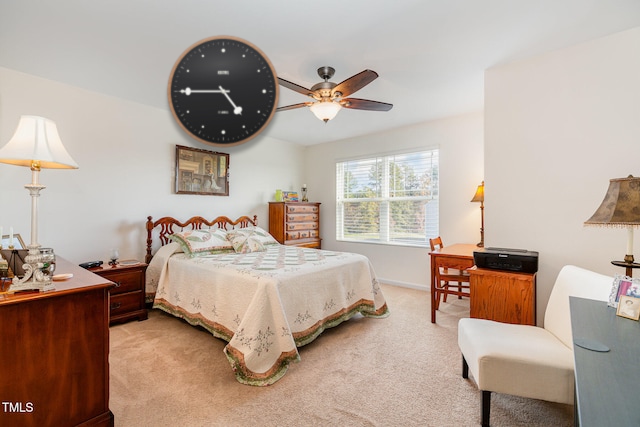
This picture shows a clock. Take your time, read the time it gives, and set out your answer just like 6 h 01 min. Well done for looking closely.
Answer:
4 h 45 min
